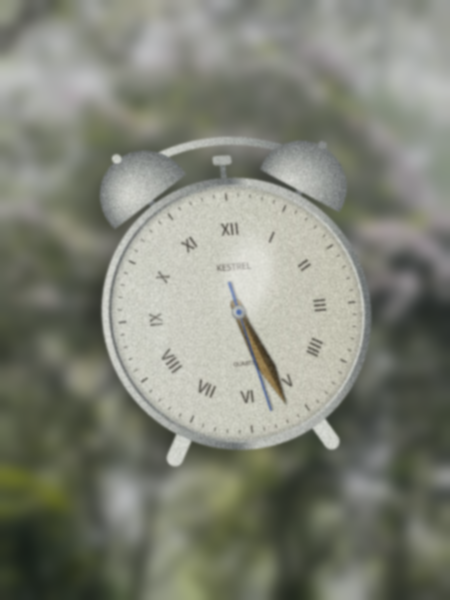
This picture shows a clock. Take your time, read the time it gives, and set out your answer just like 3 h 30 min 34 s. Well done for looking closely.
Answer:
5 h 26 min 28 s
